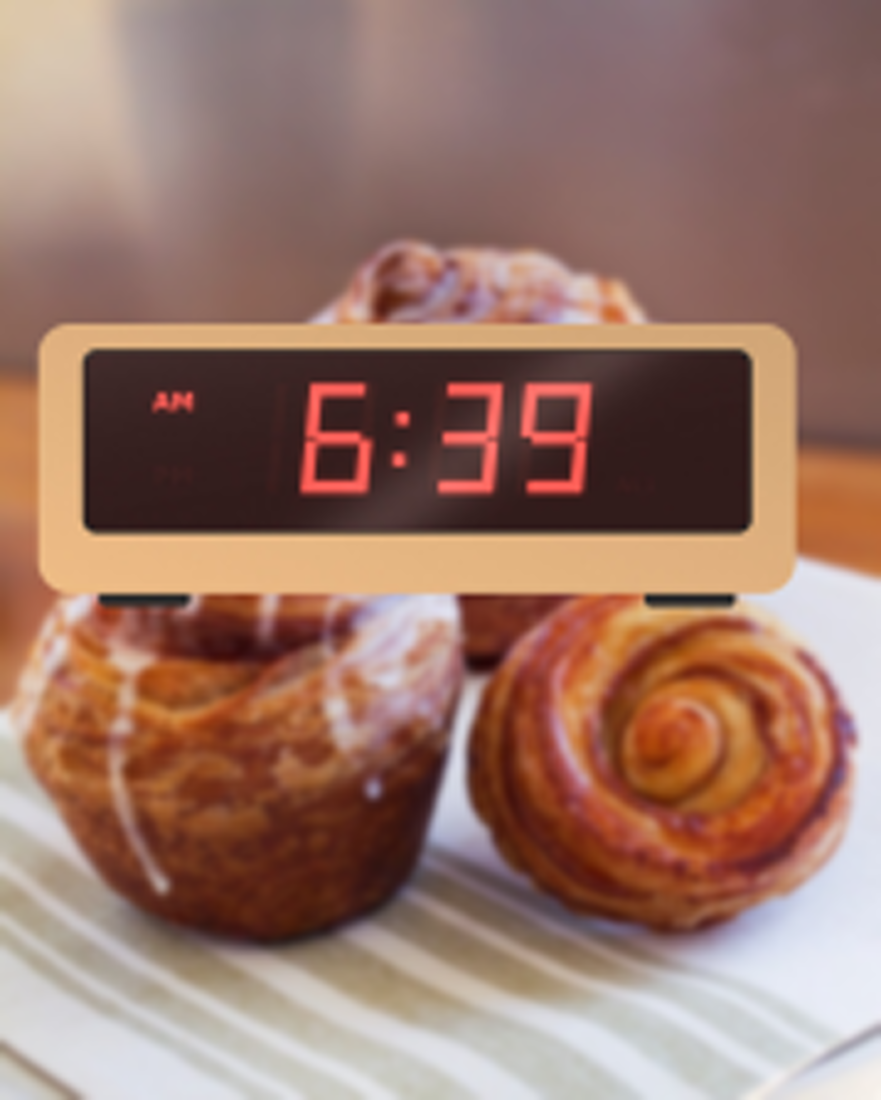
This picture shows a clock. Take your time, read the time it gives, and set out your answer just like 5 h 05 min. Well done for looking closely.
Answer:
6 h 39 min
